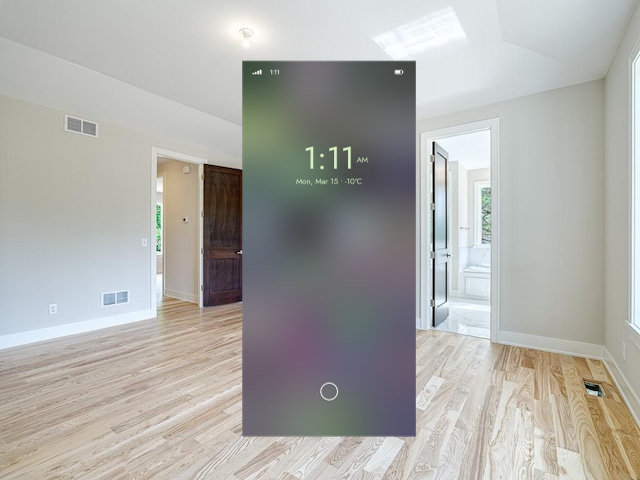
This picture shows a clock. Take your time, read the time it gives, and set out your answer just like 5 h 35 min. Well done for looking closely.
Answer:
1 h 11 min
